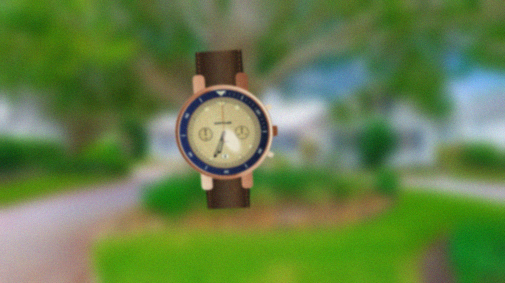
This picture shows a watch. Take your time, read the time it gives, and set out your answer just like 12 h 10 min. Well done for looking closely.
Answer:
6 h 34 min
